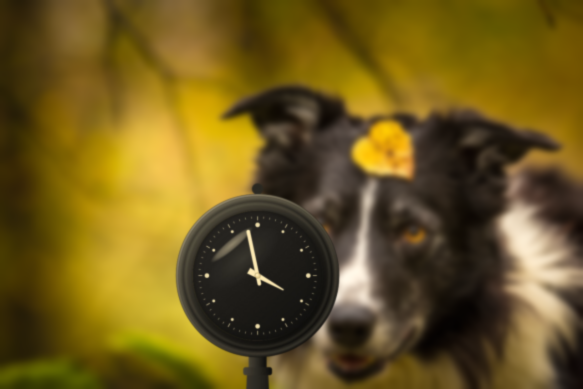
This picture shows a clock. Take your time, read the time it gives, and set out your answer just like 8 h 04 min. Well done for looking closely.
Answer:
3 h 58 min
